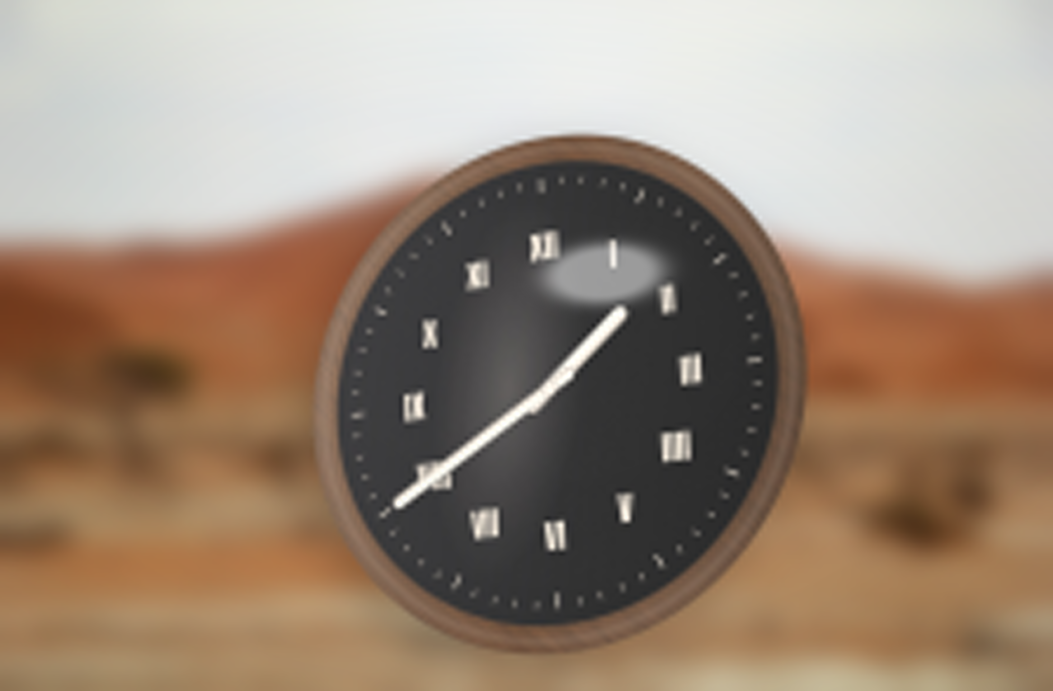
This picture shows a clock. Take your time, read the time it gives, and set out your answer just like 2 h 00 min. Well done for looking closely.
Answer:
1 h 40 min
